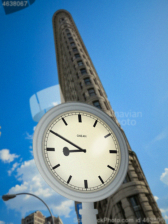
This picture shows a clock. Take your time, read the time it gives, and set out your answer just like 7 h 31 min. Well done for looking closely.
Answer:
8 h 50 min
